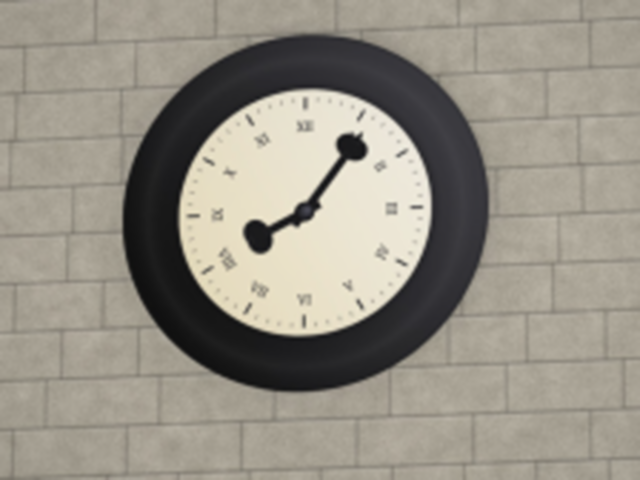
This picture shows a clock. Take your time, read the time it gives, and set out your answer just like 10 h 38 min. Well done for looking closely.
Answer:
8 h 06 min
